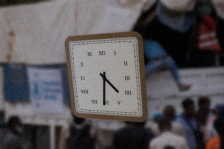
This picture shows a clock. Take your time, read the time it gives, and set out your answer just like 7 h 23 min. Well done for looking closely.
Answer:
4 h 31 min
